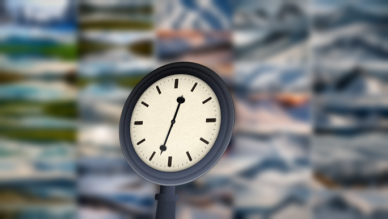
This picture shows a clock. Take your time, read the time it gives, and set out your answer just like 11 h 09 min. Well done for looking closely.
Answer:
12 h 33 min
